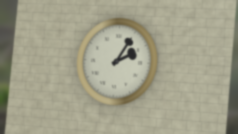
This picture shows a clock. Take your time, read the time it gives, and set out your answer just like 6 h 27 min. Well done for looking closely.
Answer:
2 h 05 min
